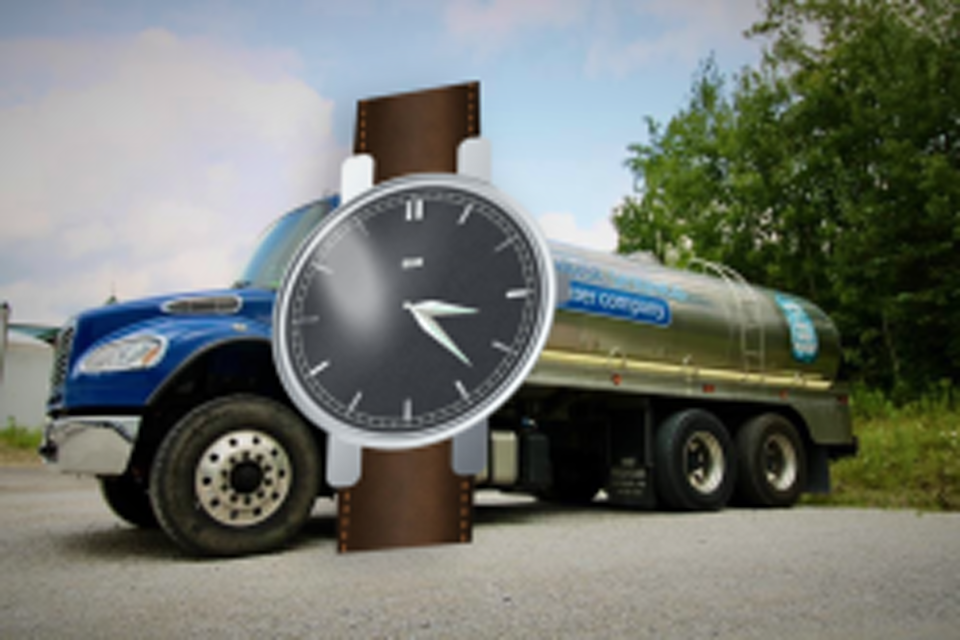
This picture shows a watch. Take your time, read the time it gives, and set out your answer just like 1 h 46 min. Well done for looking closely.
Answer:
3 h 23 min
